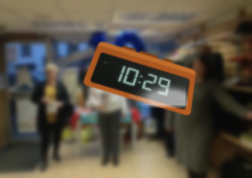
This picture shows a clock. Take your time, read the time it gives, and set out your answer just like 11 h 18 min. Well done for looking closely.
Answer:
10 h 29 min
